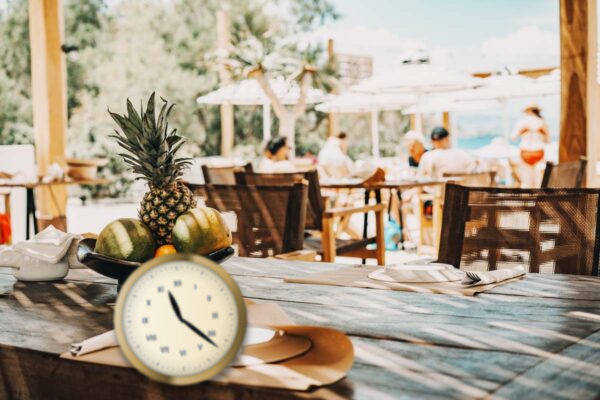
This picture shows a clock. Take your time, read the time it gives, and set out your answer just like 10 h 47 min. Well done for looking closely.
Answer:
11 h 22 min
